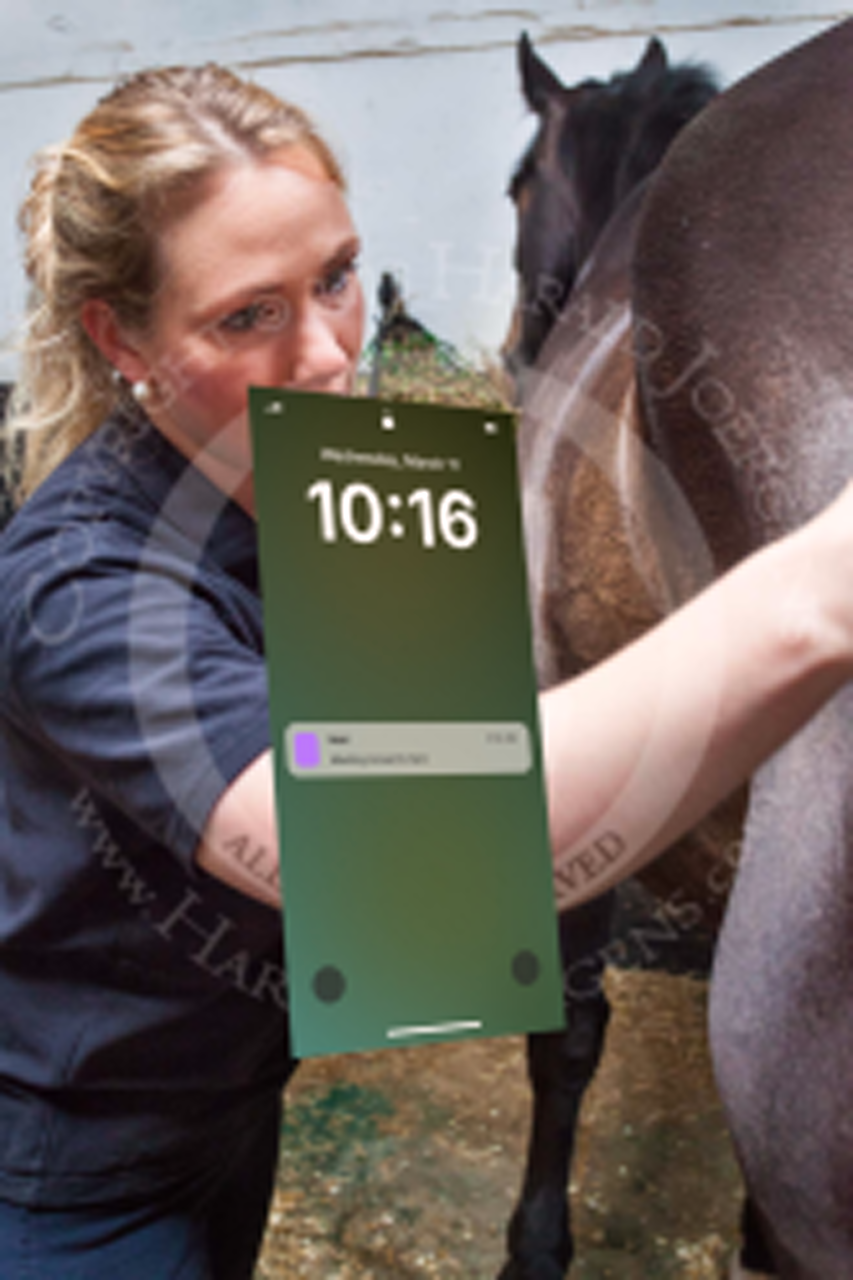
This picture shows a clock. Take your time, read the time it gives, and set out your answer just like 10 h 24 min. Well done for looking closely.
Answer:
10 h 16 min
